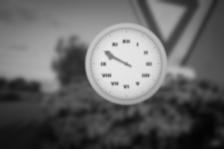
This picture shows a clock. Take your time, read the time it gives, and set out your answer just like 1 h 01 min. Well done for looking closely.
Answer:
9 h 50 min
